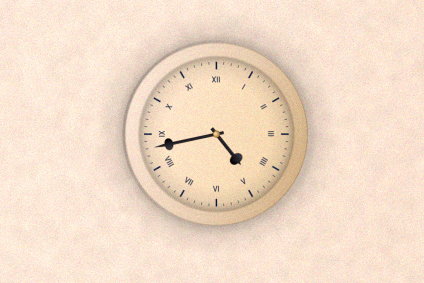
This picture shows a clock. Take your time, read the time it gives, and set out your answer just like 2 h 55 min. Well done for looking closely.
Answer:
4 h 43 min
